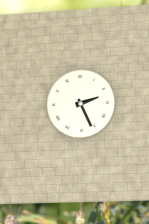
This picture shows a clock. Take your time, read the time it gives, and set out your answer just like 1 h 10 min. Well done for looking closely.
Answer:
2 h 26 min
